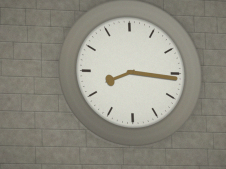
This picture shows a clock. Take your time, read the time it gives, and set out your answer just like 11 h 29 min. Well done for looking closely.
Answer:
8 h 16 min
